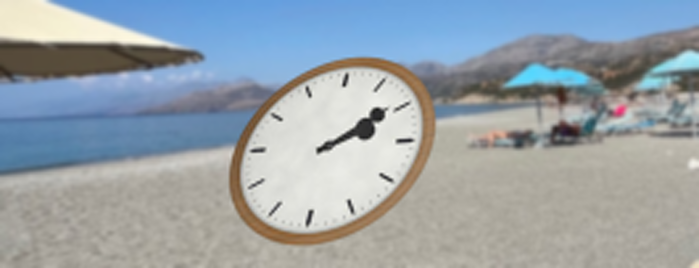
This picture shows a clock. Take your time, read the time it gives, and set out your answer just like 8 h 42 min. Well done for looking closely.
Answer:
2 h 09 min
